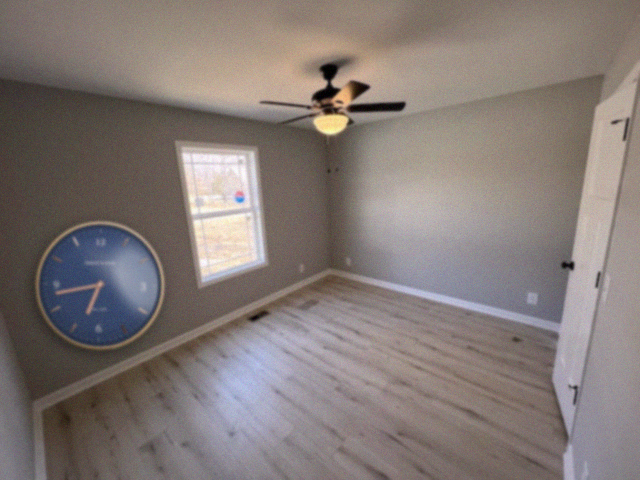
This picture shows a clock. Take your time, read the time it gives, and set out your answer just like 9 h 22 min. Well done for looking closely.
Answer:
6 h 43 min
